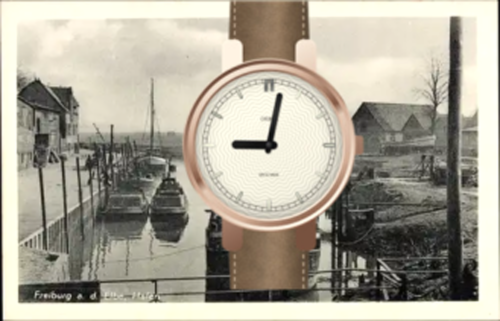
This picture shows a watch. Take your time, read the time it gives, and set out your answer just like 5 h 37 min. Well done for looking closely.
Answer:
9 h 02 min
